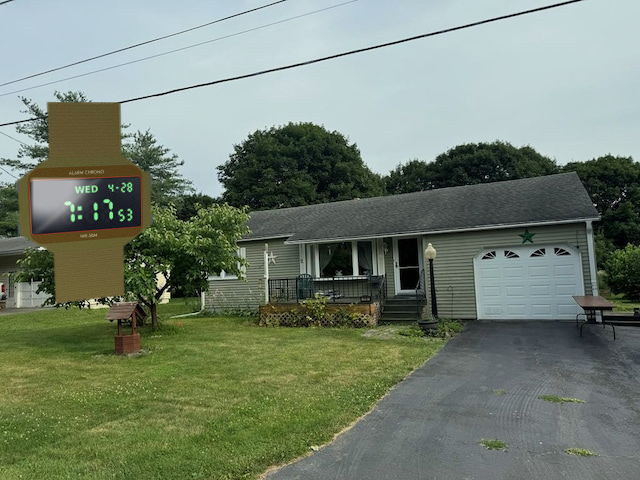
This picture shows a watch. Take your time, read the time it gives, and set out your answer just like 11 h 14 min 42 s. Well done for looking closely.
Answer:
7 h 17 min 53 s
